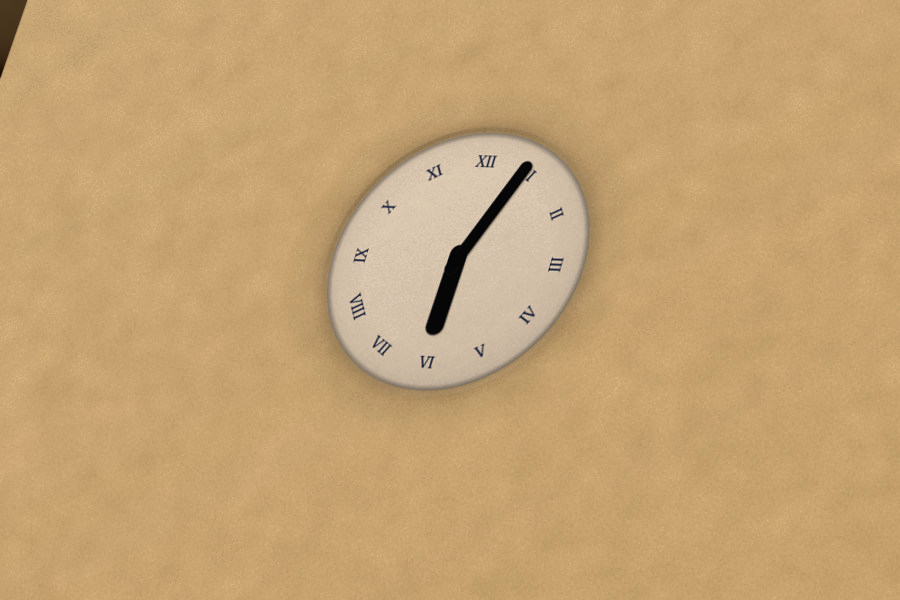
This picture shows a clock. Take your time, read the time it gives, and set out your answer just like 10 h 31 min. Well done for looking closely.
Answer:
6 h 04 min
